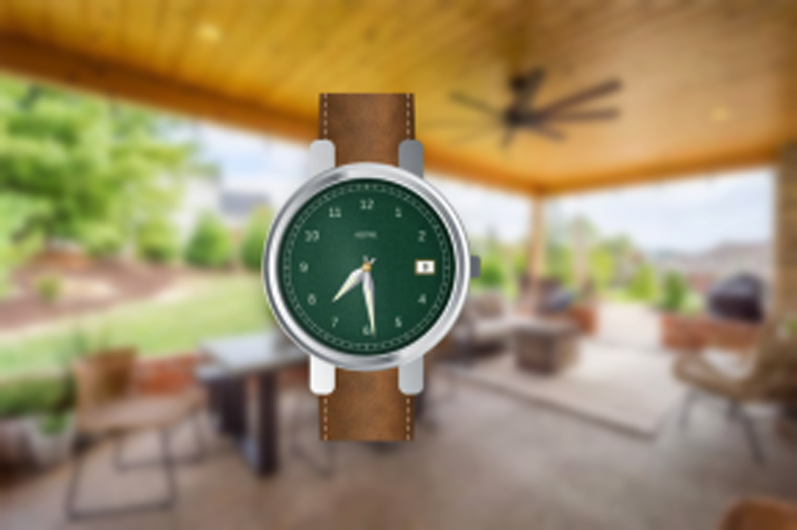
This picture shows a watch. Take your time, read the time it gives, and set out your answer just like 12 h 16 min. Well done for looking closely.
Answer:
7 h 29 min
